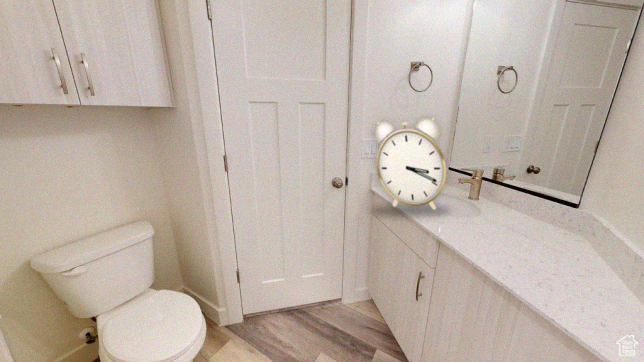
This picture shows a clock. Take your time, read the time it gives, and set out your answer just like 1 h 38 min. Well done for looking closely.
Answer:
3 h 19 min
